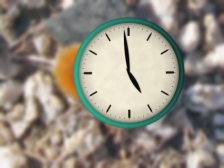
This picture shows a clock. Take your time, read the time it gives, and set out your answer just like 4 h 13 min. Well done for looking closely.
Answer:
4 h 59 min
